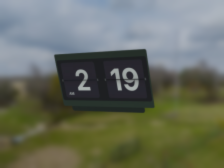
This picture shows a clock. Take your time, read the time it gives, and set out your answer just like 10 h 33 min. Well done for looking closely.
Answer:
2 h 19 min
